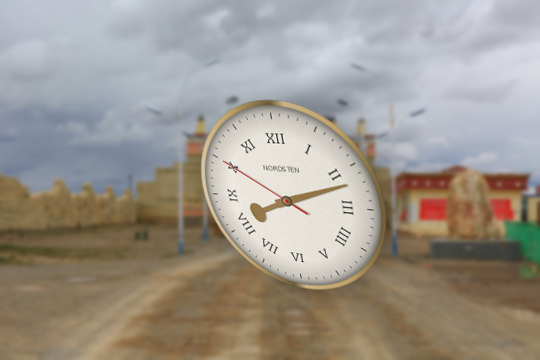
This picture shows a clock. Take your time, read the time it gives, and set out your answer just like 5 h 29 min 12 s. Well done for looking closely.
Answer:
8 h 11 min 50 s
